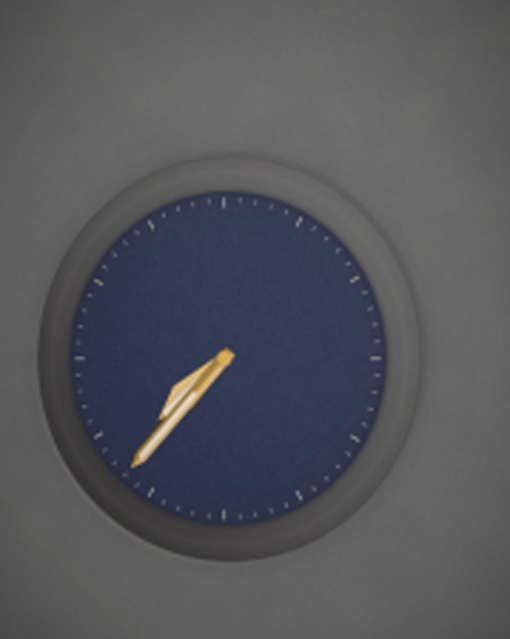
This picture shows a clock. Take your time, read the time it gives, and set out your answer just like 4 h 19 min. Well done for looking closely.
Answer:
7 h 37 min
